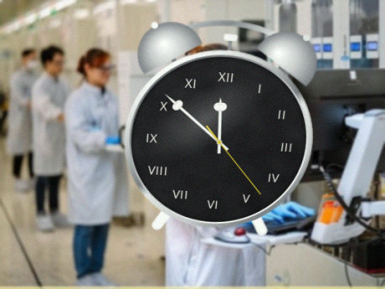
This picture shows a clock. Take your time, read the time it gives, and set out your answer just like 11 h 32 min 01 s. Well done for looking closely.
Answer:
11 h 51 min 23 s
